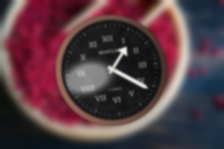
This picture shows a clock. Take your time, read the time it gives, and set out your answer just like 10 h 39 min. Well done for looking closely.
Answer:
1 h 21 min
